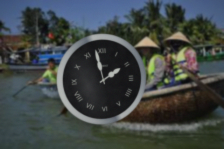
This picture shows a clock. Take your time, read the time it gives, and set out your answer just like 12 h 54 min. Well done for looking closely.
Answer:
1 h 58 min
